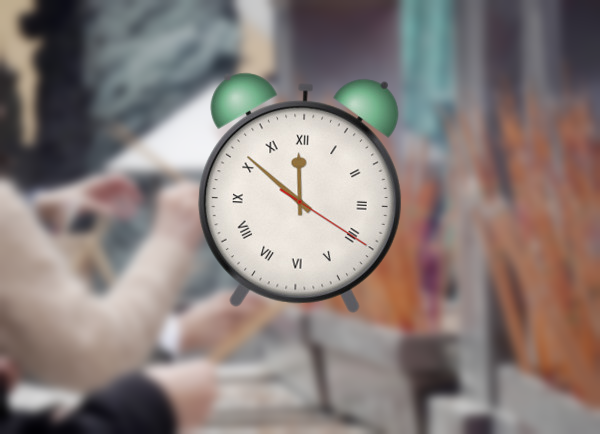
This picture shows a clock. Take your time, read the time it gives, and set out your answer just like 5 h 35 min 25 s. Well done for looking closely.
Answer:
11 h 51 min 20 s
